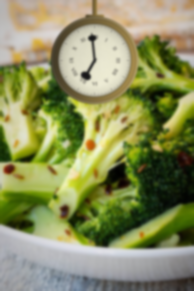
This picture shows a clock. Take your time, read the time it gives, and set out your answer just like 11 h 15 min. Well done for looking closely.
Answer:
6 h 59 min
